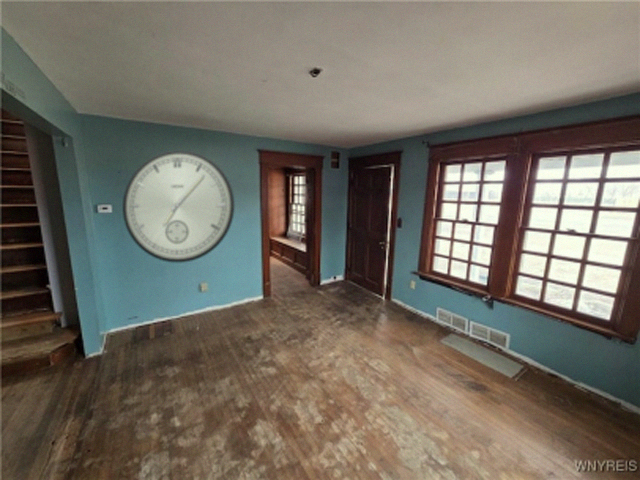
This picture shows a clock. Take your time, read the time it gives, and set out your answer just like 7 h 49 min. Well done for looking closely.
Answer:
7 h 07 min
